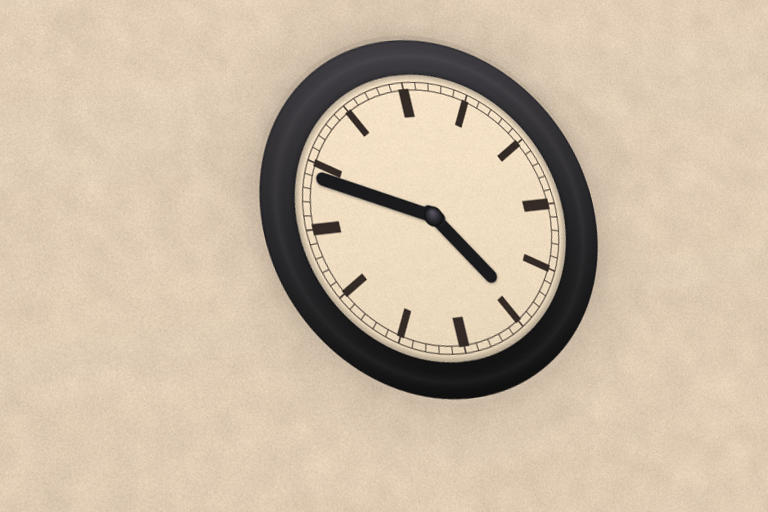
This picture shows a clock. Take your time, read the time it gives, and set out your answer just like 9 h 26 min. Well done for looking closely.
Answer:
4 h 49 min
